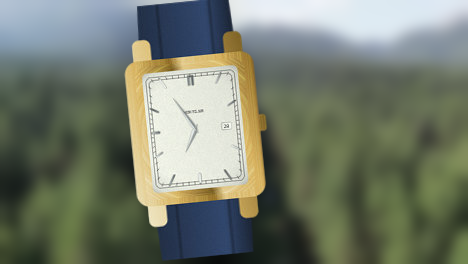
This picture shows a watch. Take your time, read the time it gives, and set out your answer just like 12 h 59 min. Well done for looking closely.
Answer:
6 h 55 min
